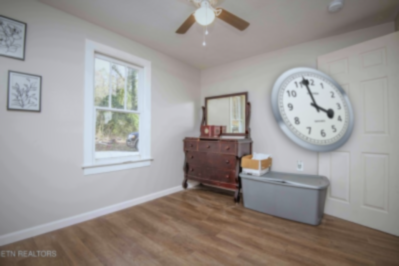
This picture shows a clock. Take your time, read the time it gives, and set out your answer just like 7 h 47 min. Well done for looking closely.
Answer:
3 h 58 min
